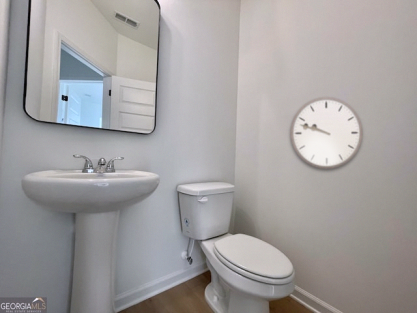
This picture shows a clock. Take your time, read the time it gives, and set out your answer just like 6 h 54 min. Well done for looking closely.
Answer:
9 h 48 min
